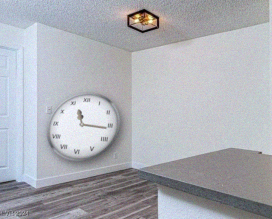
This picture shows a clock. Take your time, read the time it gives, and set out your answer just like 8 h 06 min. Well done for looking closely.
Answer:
11 h 16 min
